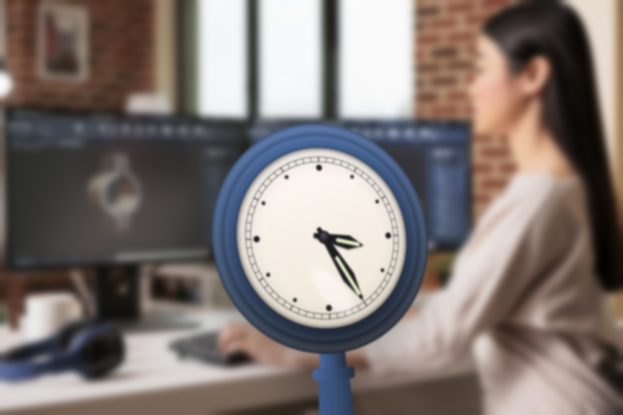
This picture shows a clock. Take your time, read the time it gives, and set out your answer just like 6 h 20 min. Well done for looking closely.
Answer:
3 h 25 min
